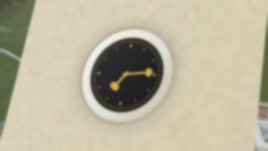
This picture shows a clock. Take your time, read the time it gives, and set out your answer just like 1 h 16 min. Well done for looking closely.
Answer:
7 h 14 min
